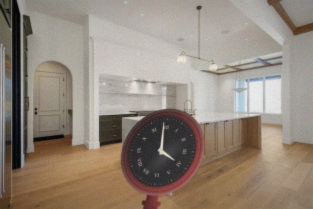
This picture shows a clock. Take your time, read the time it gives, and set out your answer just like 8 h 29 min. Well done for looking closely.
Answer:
3 h 59 min
